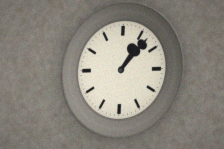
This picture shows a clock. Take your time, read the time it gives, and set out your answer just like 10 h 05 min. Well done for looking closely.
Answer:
1 h 07 min
